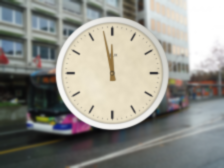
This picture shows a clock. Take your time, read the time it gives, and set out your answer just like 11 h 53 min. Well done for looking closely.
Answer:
11 h 58 min
